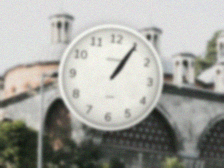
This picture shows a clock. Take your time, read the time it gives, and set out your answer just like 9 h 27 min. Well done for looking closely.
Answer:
1 h 05 min
